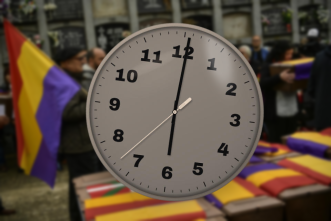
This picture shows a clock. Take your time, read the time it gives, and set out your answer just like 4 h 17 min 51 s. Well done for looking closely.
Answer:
6 h 00 min 37 s
